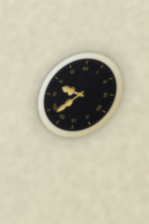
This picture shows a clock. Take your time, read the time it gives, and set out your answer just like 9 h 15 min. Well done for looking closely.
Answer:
9 h 38 min
